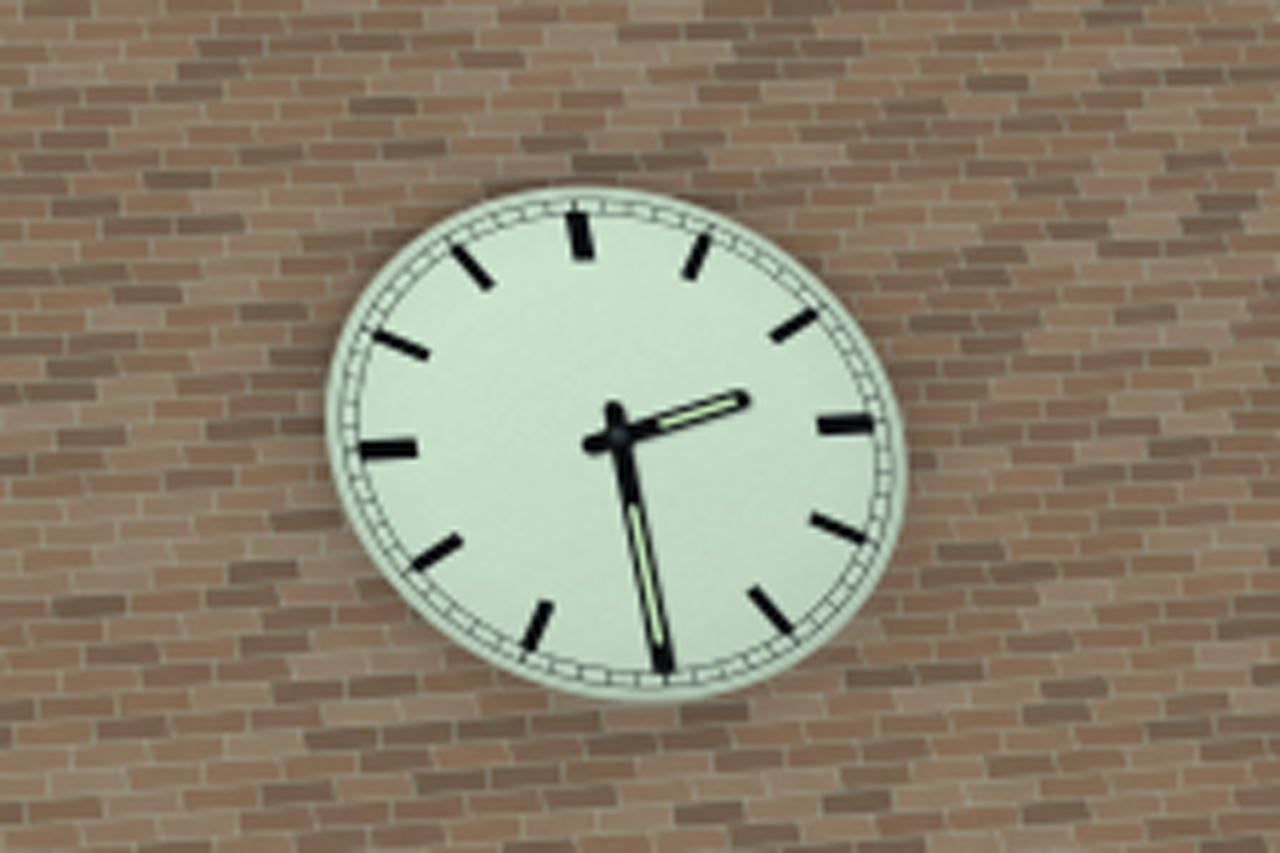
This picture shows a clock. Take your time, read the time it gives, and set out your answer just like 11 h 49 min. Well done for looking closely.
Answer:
2 h 30 min
